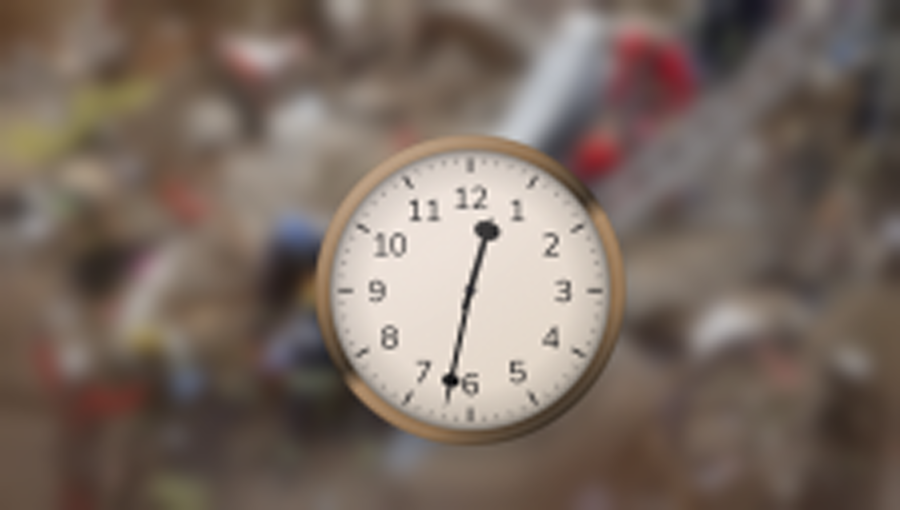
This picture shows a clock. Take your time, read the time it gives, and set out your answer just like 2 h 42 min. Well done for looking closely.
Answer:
12 h 32 min
